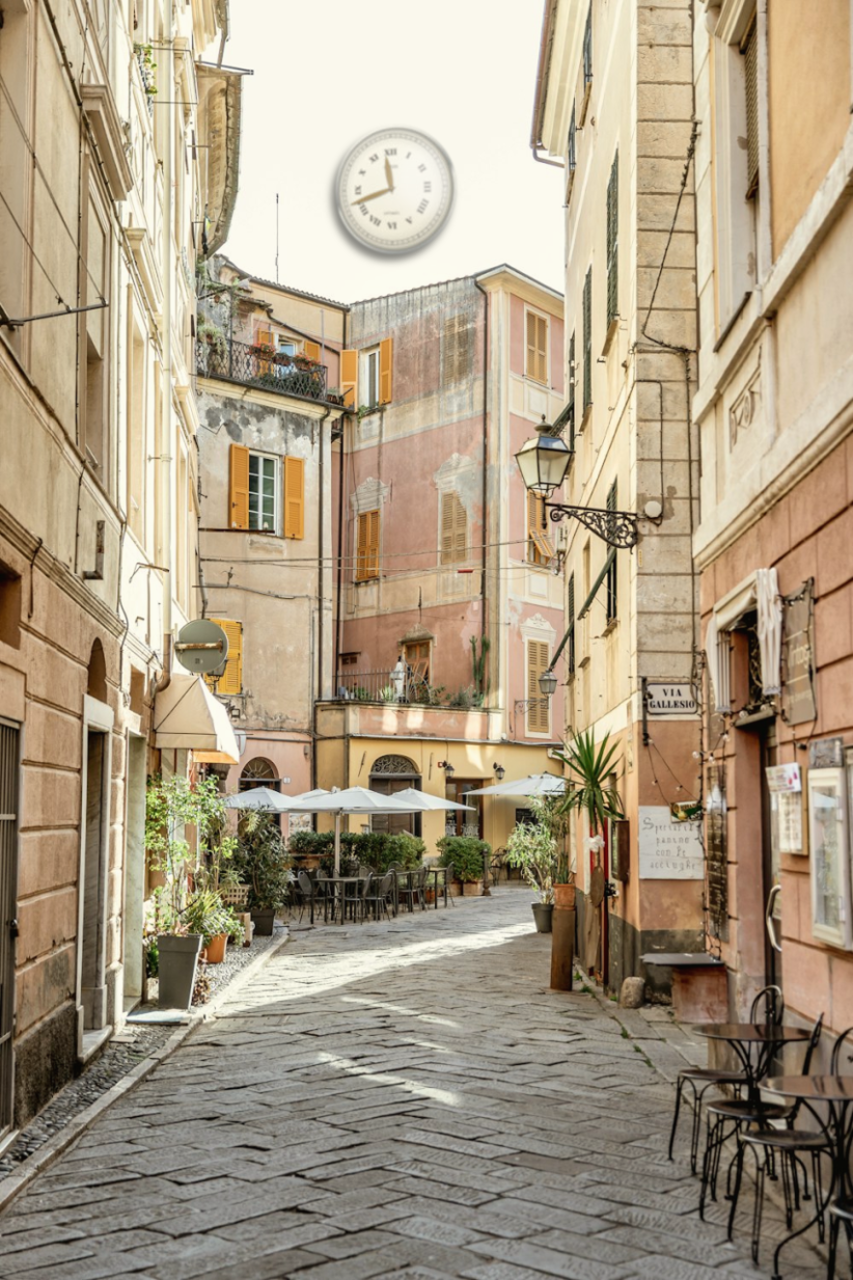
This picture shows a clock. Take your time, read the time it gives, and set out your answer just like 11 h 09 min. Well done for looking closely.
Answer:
11 h 42 min
